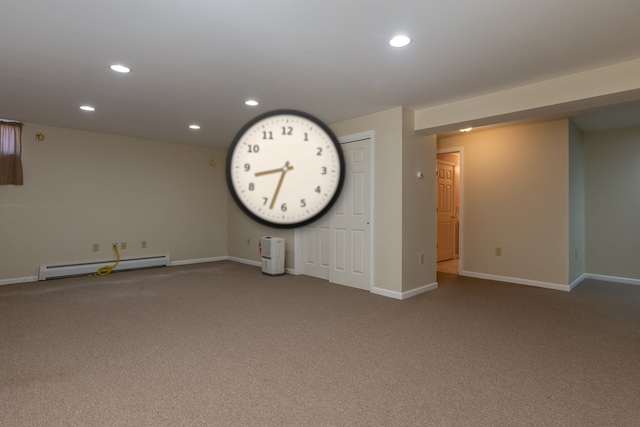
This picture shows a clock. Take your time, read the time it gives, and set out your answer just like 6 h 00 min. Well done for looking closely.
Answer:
8 h 33 min
